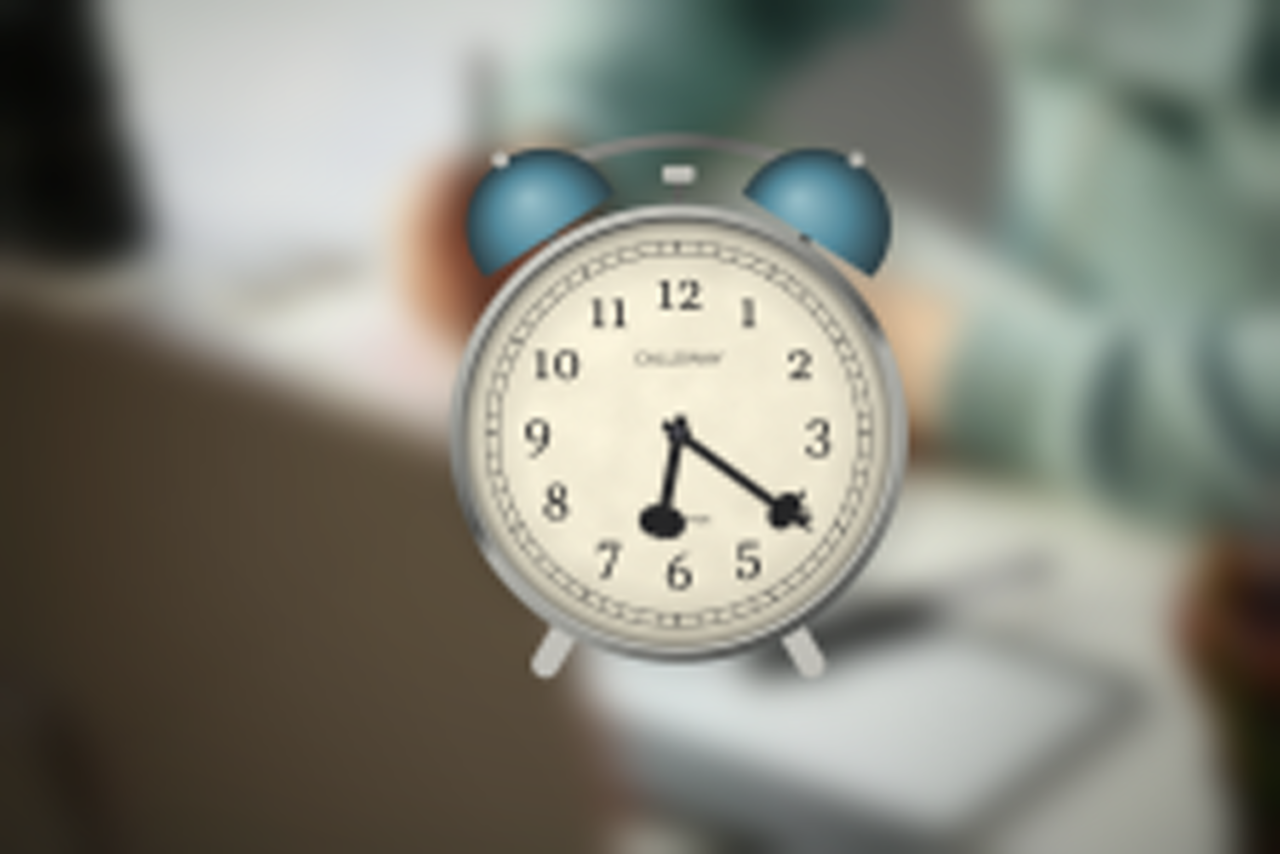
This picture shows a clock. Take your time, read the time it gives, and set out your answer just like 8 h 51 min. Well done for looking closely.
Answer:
6 h 21 min
